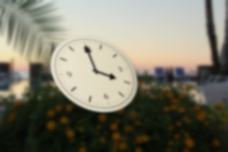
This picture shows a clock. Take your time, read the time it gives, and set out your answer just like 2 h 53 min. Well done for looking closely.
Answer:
4 h 00 min
